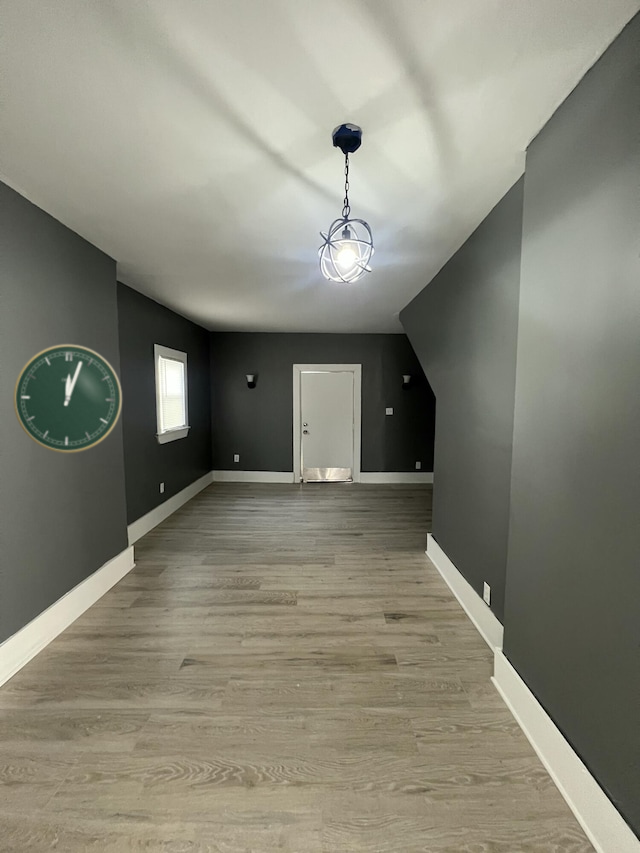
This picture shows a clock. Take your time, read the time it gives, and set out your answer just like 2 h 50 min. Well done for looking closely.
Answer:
12 h 03 min
